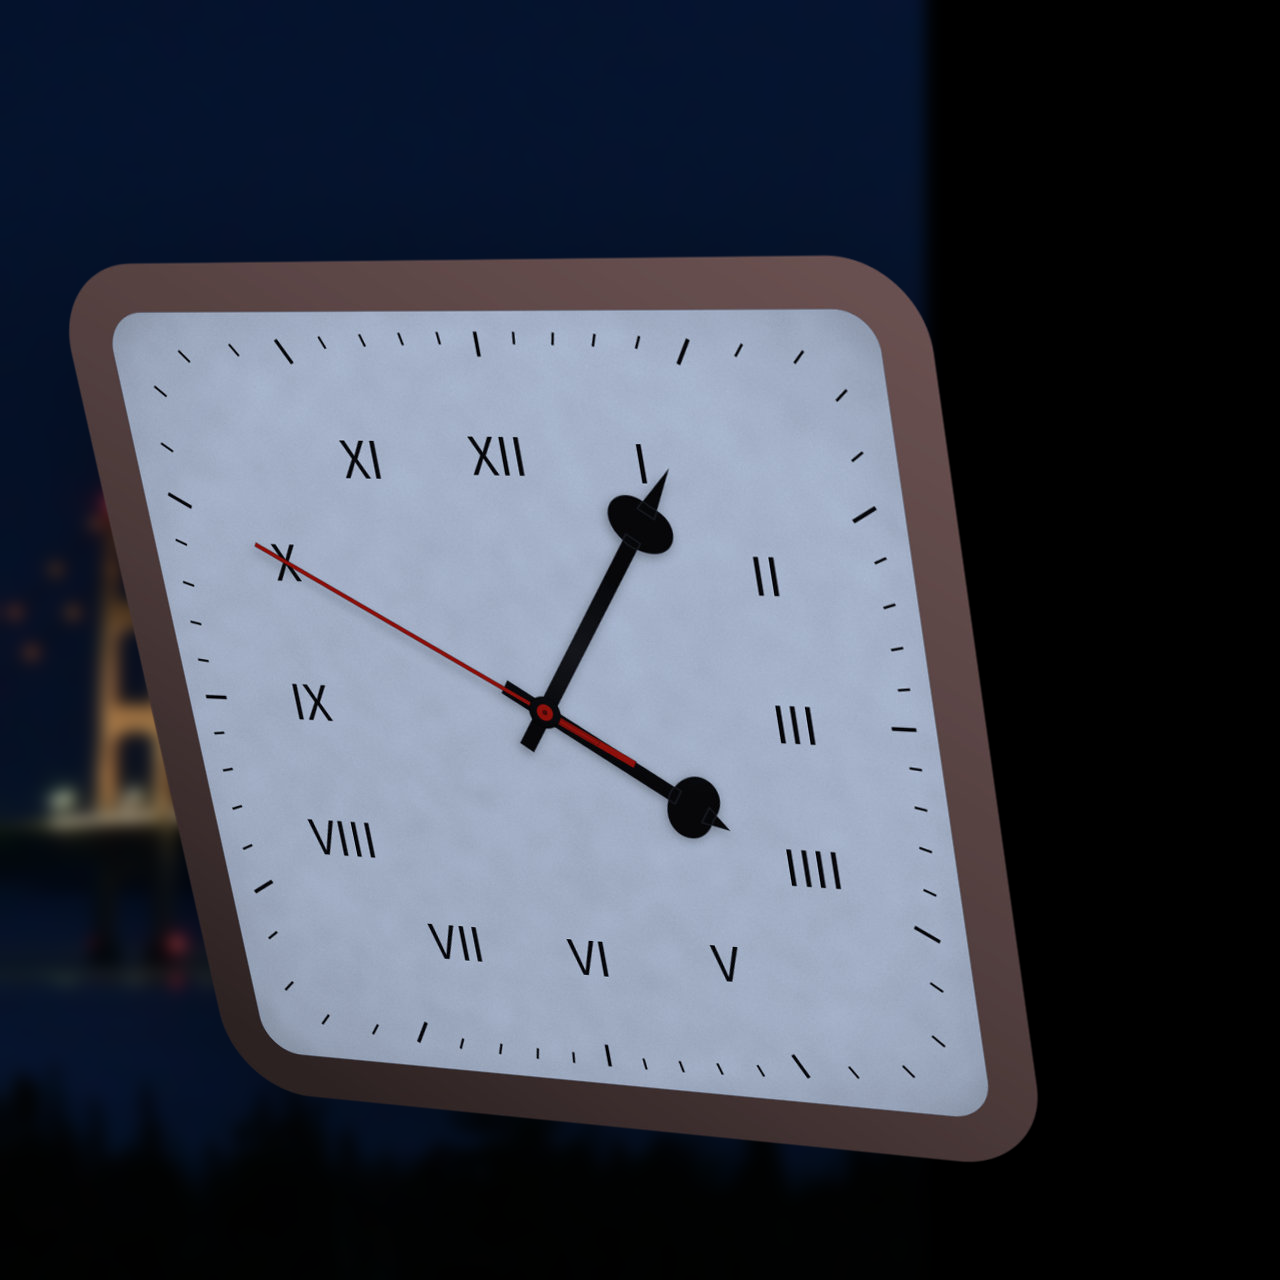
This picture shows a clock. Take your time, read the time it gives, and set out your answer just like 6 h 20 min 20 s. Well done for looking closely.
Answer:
4 h 05 min 50 s
